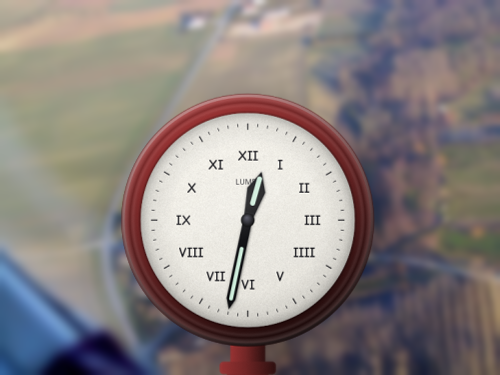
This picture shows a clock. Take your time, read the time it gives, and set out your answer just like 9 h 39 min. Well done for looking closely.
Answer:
12 h 32 min
